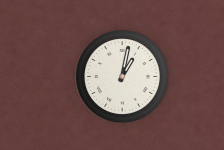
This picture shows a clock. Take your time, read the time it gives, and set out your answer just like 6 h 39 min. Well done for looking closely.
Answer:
1 h 02 min
